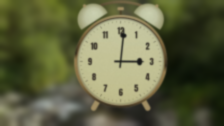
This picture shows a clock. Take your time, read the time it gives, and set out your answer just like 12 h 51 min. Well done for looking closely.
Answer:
3 h 01 min
